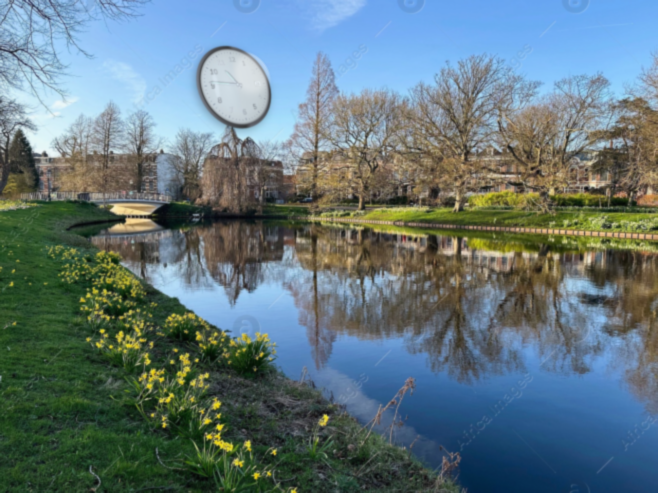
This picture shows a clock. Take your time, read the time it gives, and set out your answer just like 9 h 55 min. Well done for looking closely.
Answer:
10 h 46 min
